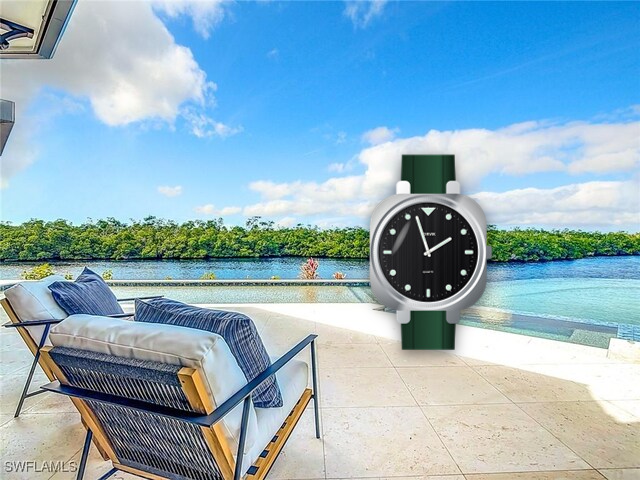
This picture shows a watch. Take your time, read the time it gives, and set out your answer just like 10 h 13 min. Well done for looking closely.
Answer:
1 h 57 min
